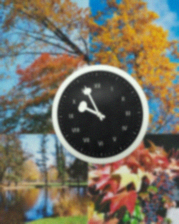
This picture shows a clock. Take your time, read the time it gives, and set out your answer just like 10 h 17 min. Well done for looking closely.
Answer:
9 h 56 min
